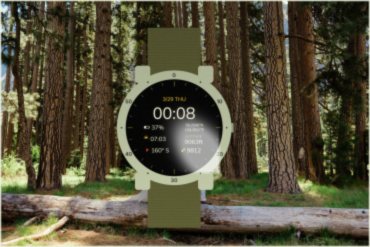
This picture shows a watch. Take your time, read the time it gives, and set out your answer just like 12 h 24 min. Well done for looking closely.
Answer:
0 h 08 min
